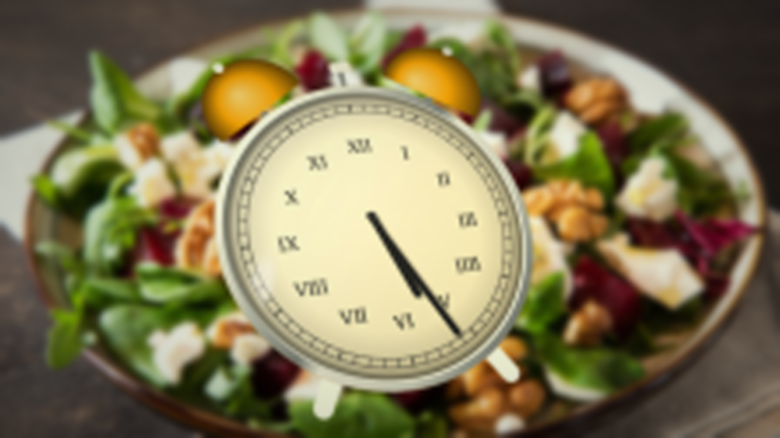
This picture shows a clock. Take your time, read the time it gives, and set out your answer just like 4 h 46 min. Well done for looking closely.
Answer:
5 h 26 min
